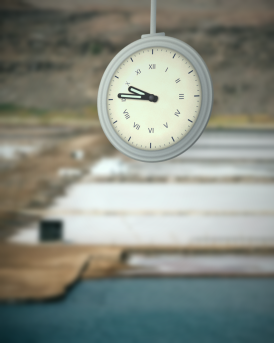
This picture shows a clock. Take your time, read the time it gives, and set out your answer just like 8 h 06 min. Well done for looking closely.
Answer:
9 h 46 min
